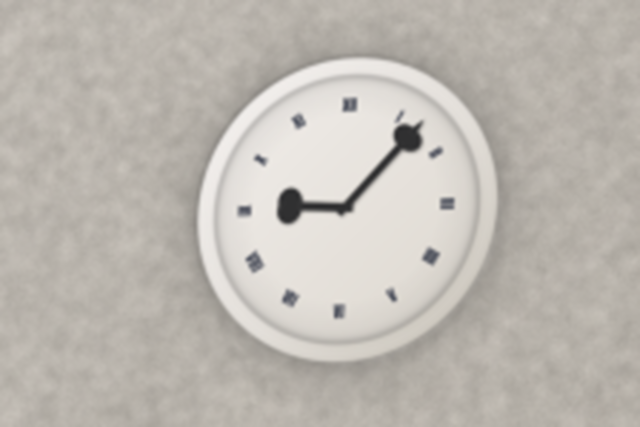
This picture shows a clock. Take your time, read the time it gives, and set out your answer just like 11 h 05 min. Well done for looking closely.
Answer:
9 h 07 min
